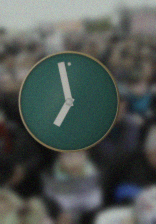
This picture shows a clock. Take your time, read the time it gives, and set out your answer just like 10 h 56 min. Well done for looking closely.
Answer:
6 h 58 min
